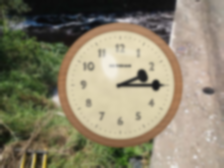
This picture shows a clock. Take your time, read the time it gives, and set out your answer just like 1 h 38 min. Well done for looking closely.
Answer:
2 h 15 min
